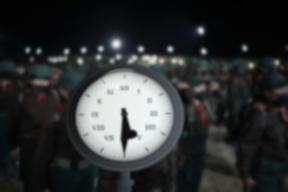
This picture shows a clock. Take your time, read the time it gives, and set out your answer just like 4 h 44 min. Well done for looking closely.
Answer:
5 h 30 min
